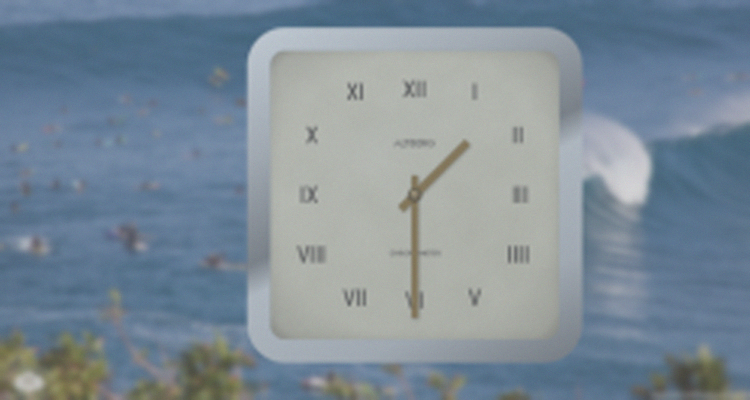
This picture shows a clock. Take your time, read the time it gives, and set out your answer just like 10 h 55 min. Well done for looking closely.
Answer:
1 h 30 min
